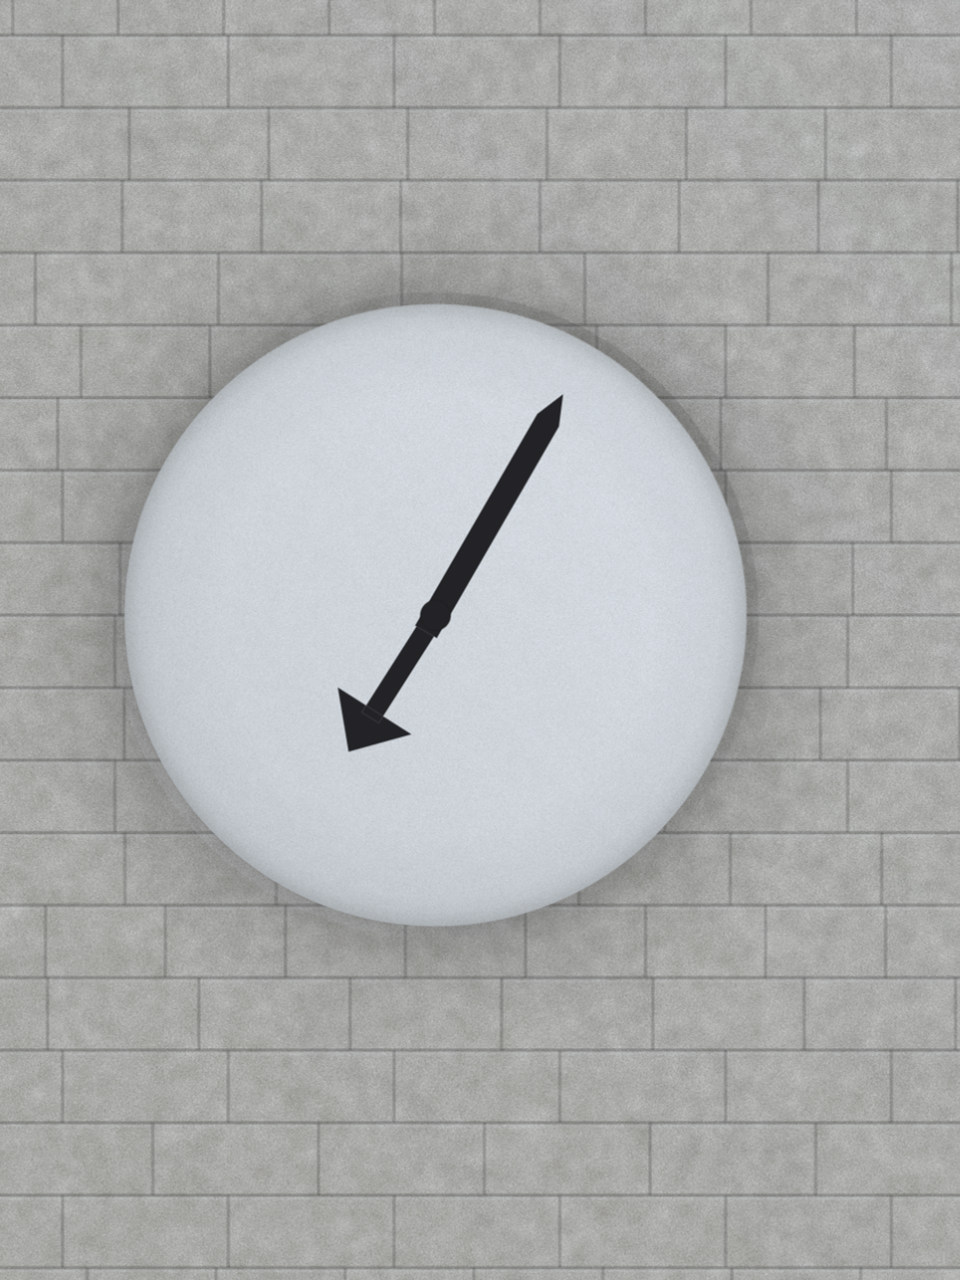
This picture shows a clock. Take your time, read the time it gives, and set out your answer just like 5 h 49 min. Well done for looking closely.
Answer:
7 h 05 min
